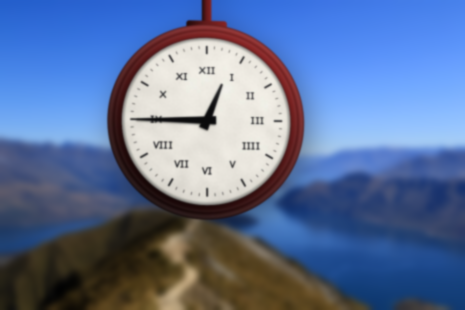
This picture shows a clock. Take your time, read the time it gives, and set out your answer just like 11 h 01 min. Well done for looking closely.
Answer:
12 h 45 min
